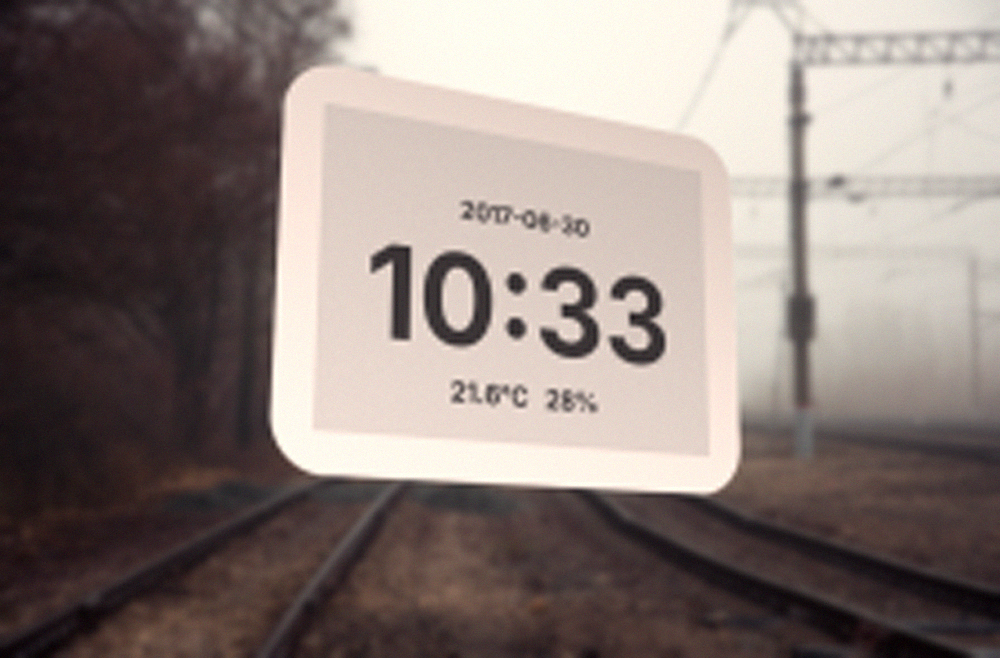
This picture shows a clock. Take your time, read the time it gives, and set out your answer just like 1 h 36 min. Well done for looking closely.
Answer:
10 h 33 min
